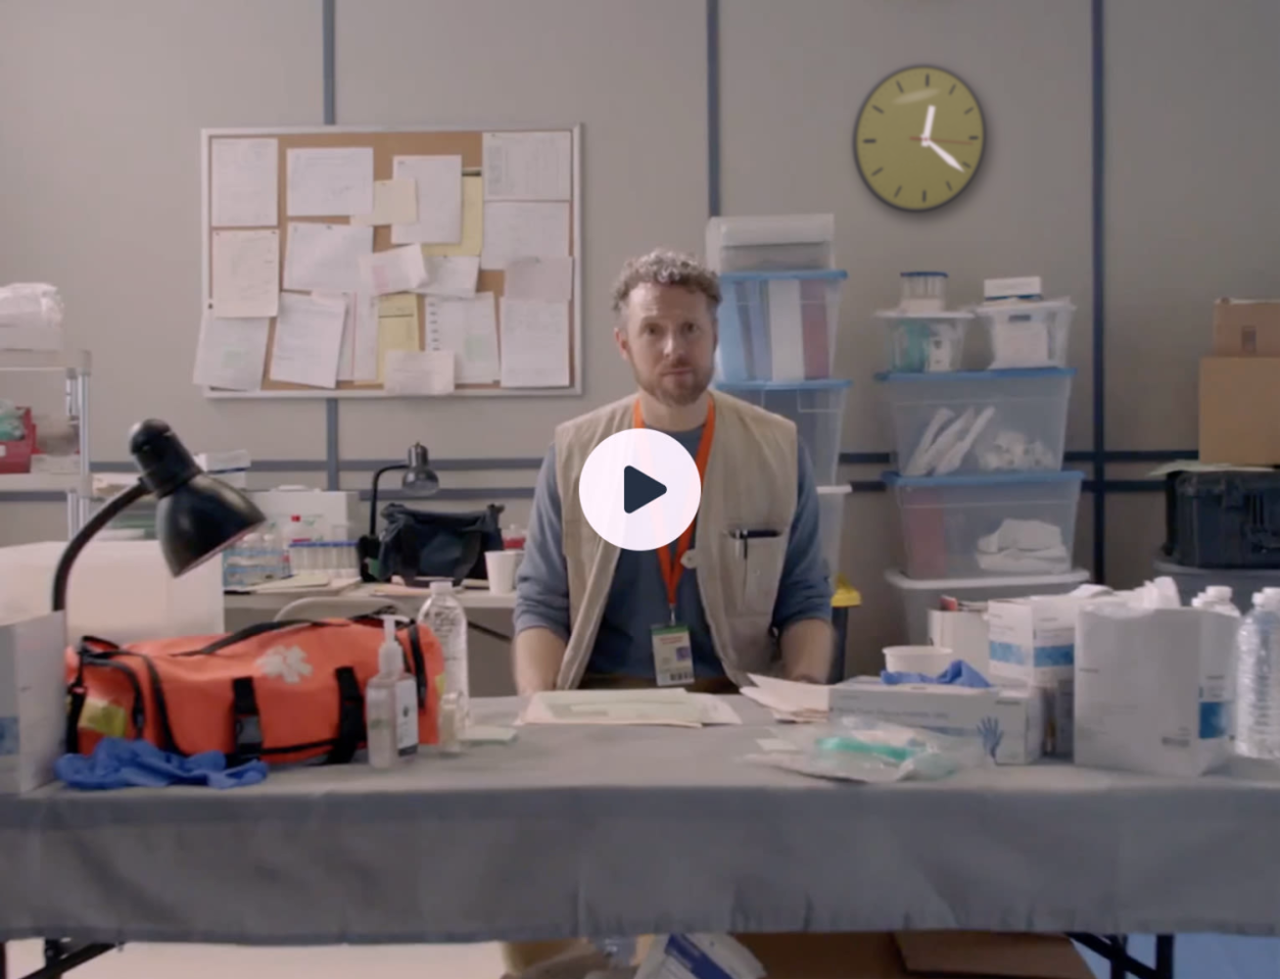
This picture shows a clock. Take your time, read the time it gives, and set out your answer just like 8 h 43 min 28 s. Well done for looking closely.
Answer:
12 h 21 min 16 s
